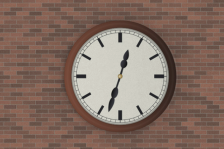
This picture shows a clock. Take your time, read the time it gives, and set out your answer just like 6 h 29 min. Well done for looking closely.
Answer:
12 h 33 min
